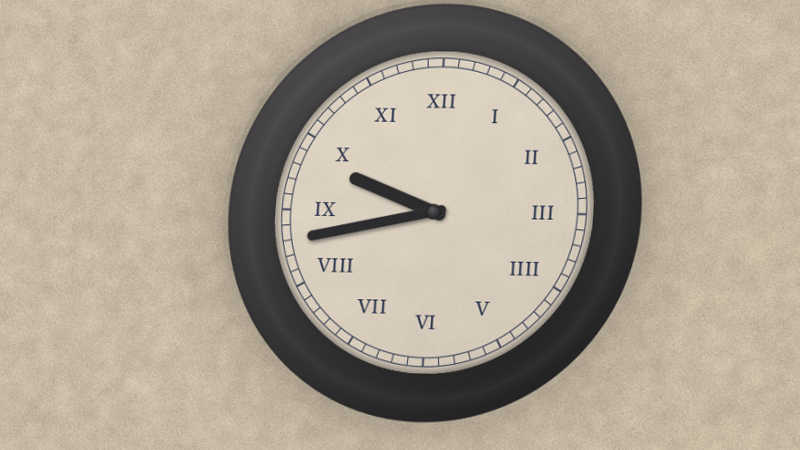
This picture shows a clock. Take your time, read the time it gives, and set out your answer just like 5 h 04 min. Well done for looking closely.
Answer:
9 h 43 min
